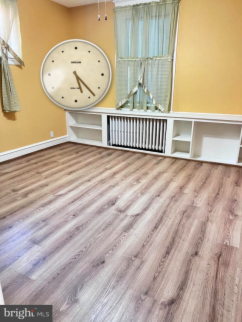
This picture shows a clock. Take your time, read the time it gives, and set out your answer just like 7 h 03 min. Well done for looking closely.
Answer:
5 h 23 min
